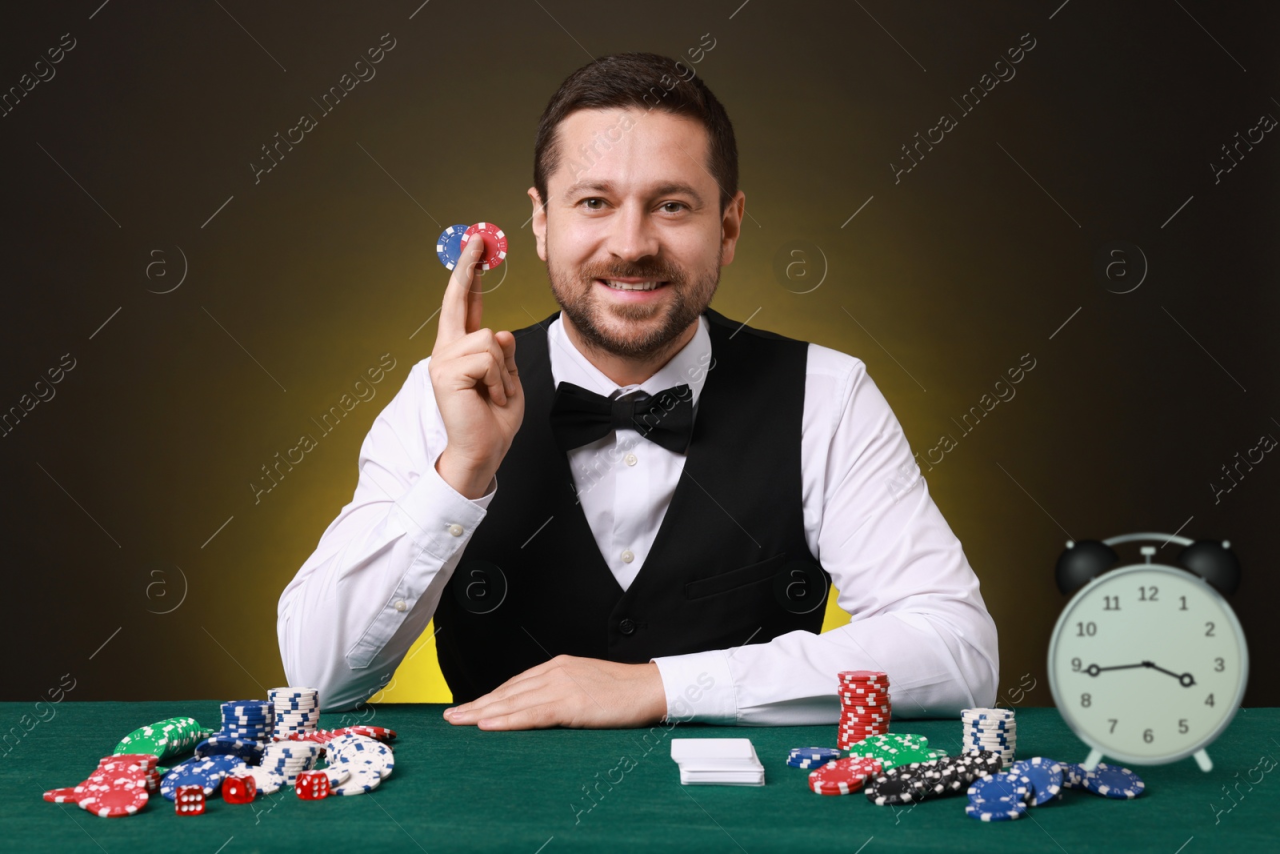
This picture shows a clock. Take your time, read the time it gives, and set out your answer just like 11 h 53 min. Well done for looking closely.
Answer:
3 h 44 min
